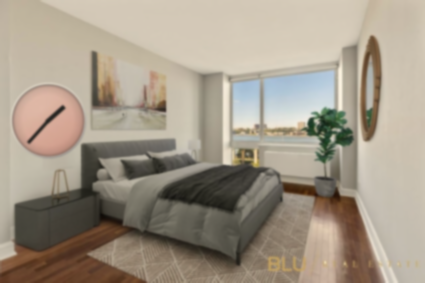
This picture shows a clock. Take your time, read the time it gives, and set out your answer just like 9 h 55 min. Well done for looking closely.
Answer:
1 h 37 min
